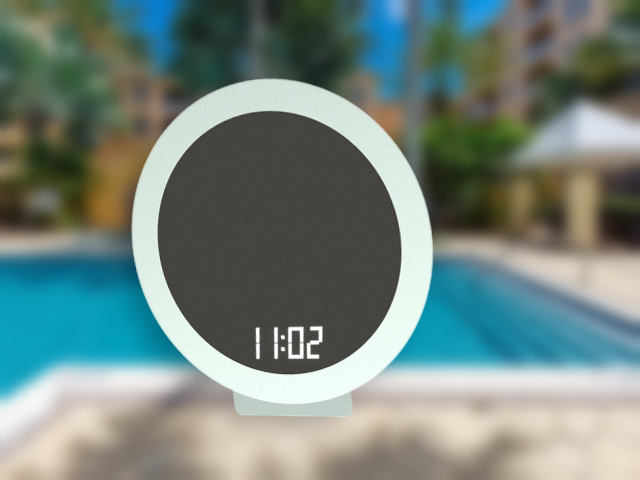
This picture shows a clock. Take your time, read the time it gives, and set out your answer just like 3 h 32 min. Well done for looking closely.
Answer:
11 h 02 min
